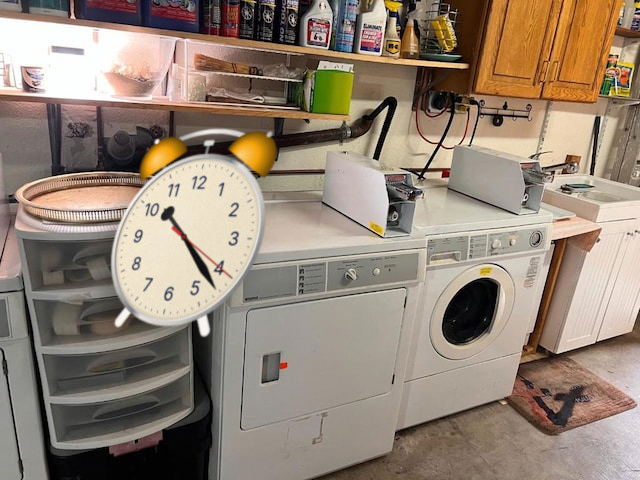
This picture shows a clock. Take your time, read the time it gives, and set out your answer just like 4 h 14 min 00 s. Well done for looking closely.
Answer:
10 h 22 min 20 s
